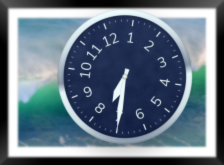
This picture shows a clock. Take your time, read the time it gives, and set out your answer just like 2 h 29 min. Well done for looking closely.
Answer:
7 h 35 min
